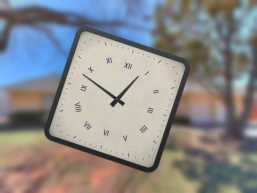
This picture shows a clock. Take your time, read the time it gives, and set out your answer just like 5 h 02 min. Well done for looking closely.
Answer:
12 h 48 min
